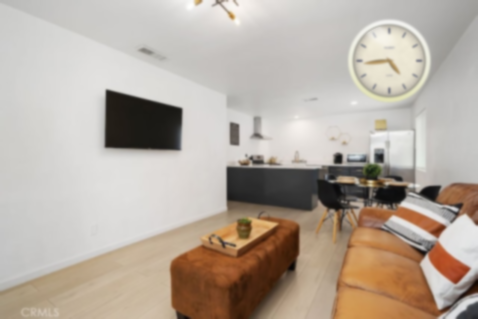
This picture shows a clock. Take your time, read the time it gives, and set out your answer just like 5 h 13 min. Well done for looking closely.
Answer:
4 h 44 min
